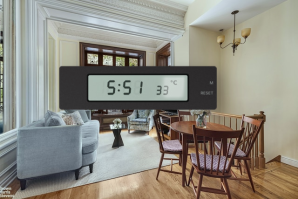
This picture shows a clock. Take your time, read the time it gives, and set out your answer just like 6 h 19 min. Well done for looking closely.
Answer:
5 h 51 min
